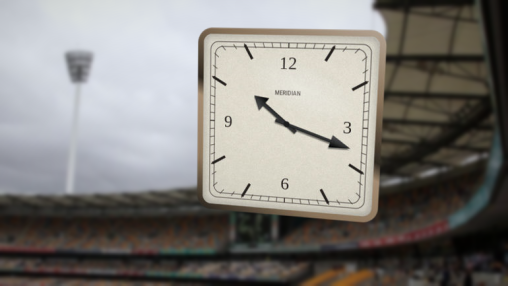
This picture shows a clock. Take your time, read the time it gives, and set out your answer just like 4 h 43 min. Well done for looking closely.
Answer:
10 h 18 min
